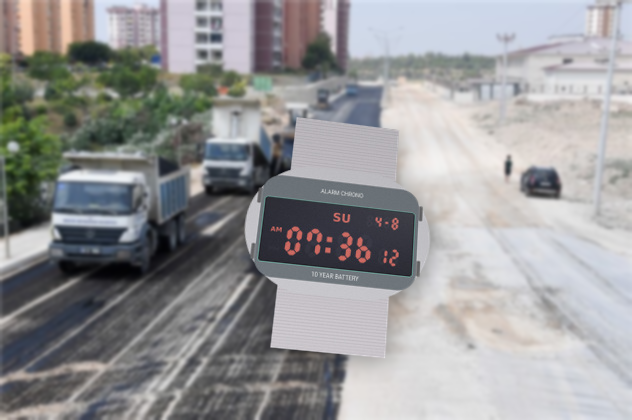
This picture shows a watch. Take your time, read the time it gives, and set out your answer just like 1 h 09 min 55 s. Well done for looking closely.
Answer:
7 h 36 min 12 s
